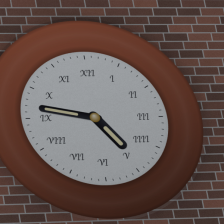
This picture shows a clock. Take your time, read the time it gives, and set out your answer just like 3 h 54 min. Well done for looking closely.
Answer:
4 h 47 min
